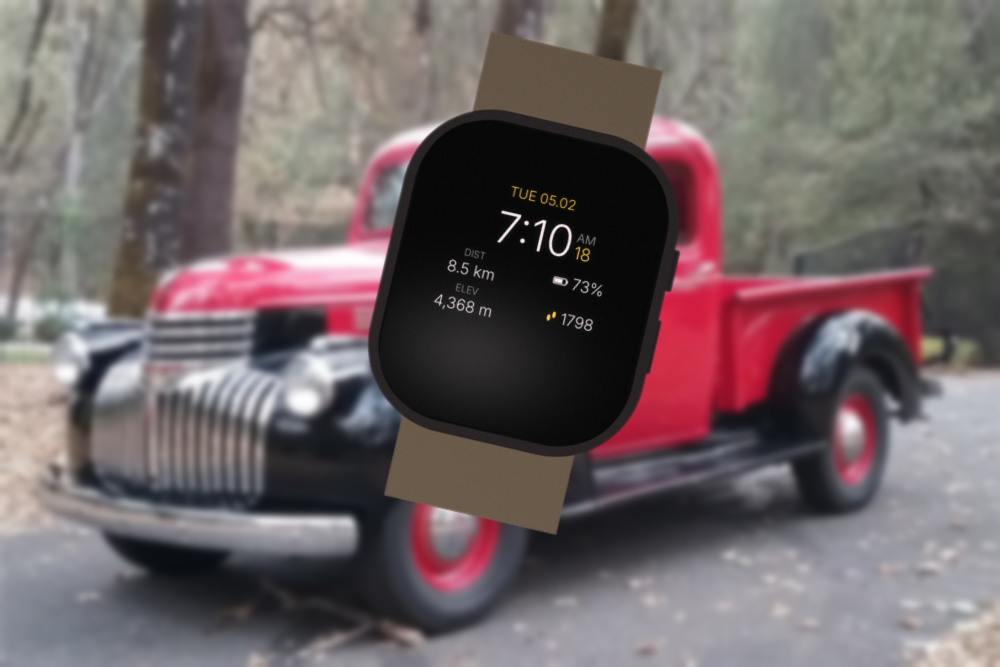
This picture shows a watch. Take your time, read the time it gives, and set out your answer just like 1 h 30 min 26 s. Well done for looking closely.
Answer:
7 h 10 min 18 s
